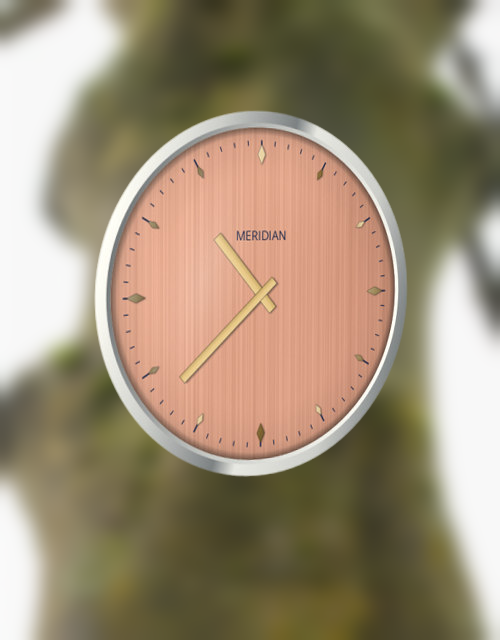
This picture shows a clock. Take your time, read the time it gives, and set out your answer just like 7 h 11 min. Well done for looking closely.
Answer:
10 h 38 min
